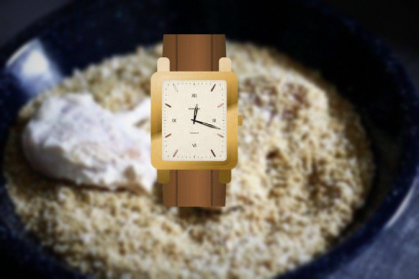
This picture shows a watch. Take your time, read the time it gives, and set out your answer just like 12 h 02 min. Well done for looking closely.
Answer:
12 h 18 min
